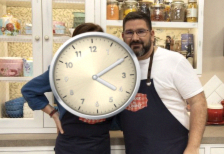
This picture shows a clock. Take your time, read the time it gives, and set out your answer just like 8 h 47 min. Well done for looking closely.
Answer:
4 h 10 min
